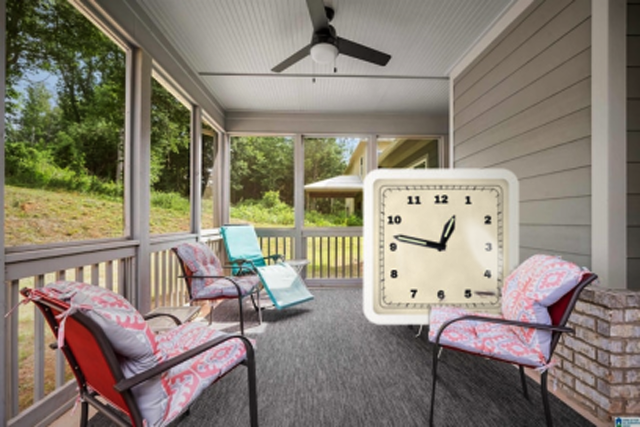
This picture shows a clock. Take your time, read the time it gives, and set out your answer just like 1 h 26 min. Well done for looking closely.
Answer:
12 h 47 min
